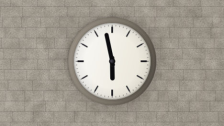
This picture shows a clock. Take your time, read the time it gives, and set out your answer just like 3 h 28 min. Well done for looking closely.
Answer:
5 h 58 min
